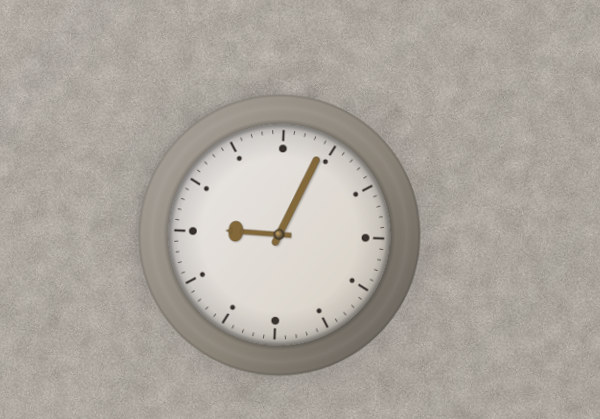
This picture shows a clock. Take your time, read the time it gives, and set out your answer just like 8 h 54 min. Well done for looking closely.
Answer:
9 h 04 min
